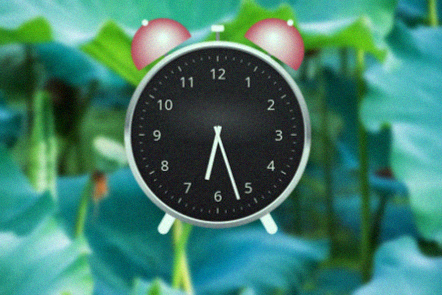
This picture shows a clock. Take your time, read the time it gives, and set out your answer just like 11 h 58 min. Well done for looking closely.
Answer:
6 h 27 min
